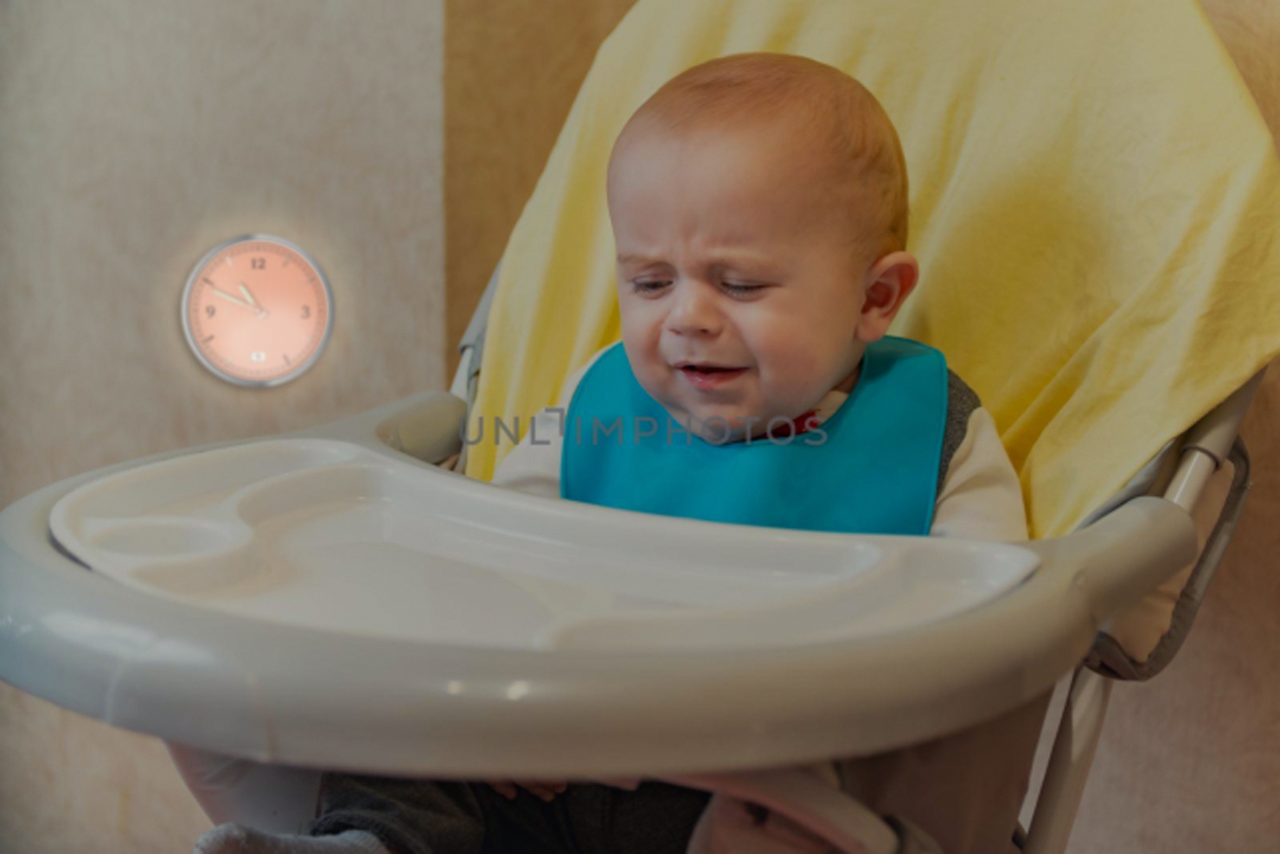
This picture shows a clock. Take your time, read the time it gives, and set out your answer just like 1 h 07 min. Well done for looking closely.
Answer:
10 h 49 min
